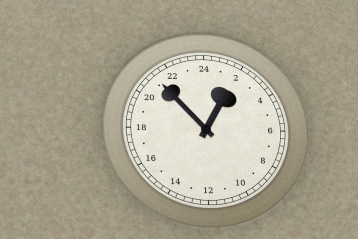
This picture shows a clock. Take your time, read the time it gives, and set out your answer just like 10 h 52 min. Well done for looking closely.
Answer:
1 h 53 min
